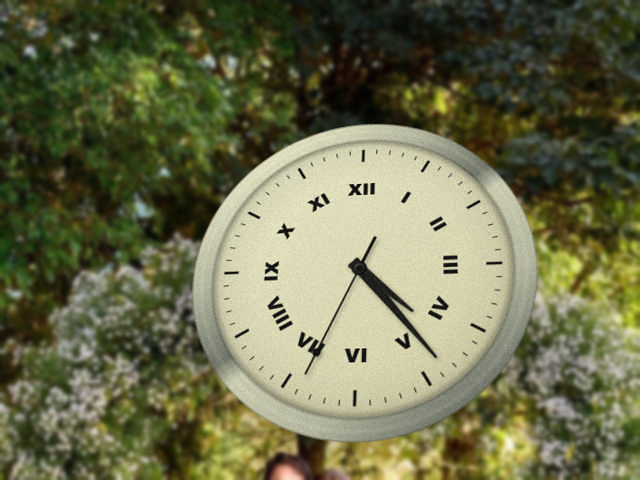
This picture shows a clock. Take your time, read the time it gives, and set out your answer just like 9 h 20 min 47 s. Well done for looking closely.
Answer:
4 h 23 min 34 s
